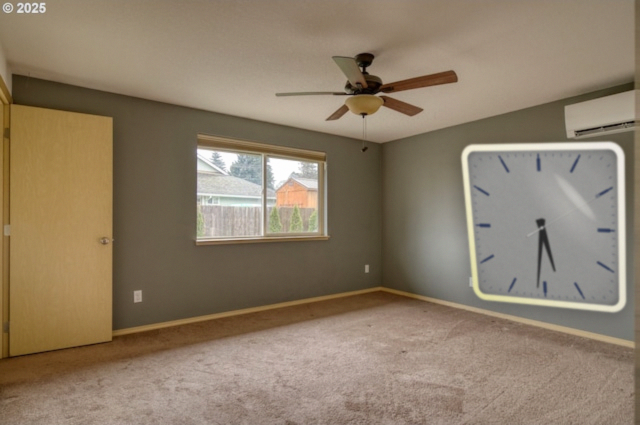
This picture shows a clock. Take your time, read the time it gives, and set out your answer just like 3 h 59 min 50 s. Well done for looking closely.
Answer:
5 h 31 min 10 s
